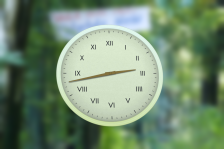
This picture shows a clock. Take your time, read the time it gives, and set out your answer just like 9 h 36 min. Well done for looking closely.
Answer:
2 h 43 min
